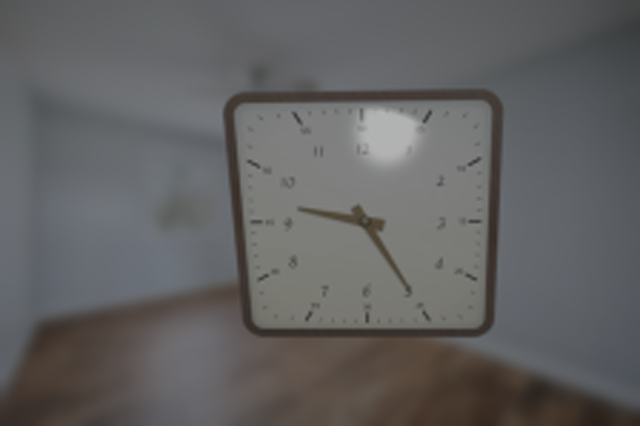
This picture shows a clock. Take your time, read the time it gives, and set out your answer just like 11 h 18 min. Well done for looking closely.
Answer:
9 h 25 min
